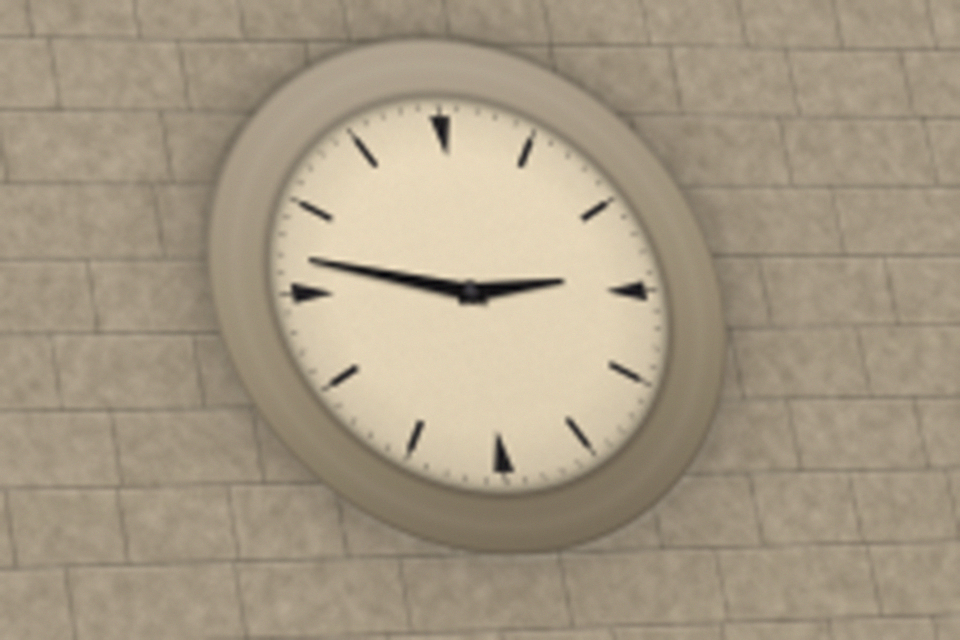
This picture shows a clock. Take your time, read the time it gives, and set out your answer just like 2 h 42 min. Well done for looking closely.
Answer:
2 h 47 min
